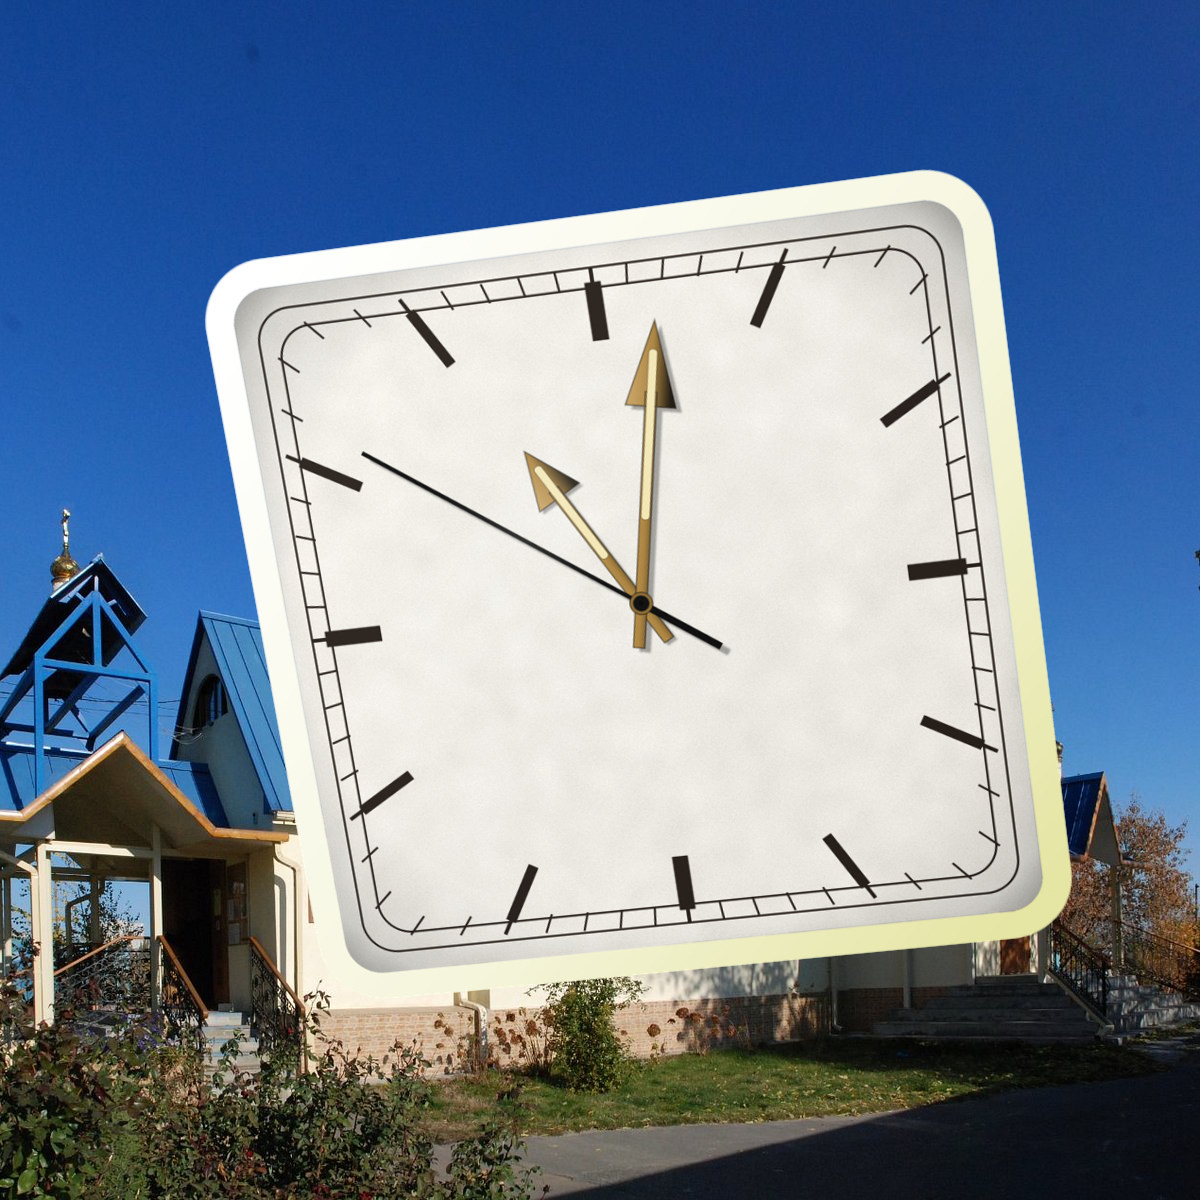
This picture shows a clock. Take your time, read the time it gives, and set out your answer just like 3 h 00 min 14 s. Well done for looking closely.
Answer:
11 h 01 min 51 s
